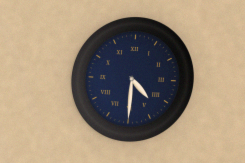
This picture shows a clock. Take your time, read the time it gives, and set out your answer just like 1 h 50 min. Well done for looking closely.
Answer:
4 h 30 min
